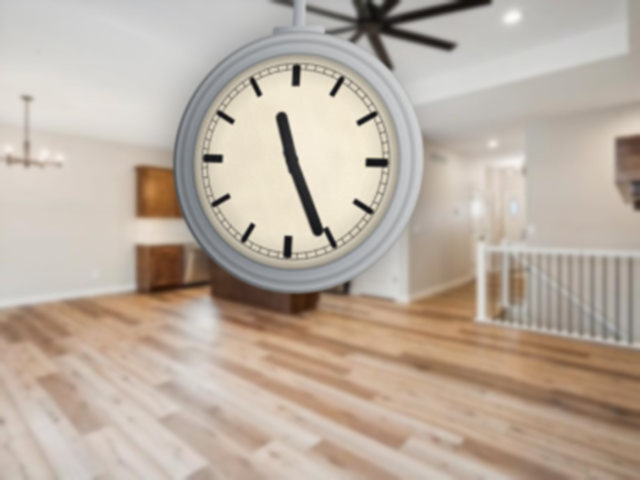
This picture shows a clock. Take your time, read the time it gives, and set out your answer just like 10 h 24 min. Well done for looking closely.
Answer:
11 h 26 min
